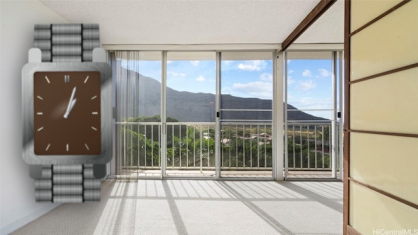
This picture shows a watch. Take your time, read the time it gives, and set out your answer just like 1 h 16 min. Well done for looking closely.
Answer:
1 h 03 min
